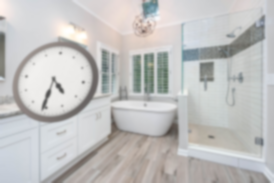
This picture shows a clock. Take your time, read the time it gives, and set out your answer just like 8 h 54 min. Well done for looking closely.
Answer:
4 h 31 min
